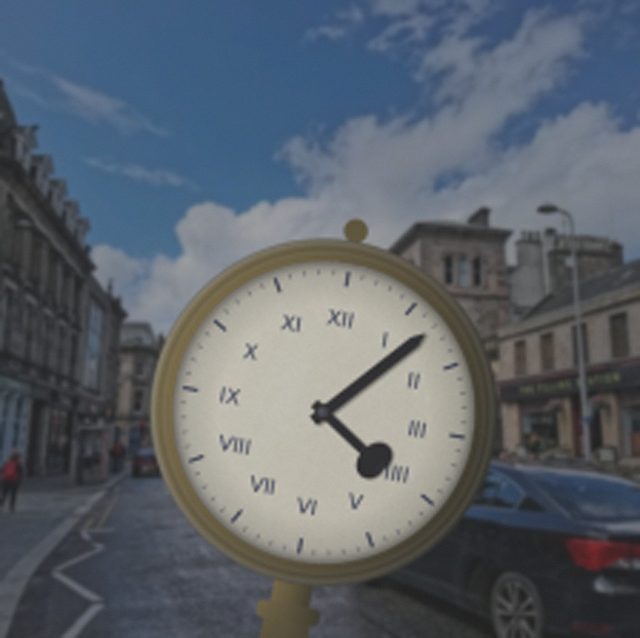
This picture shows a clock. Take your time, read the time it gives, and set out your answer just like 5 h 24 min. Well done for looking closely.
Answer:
4 h 07 min
